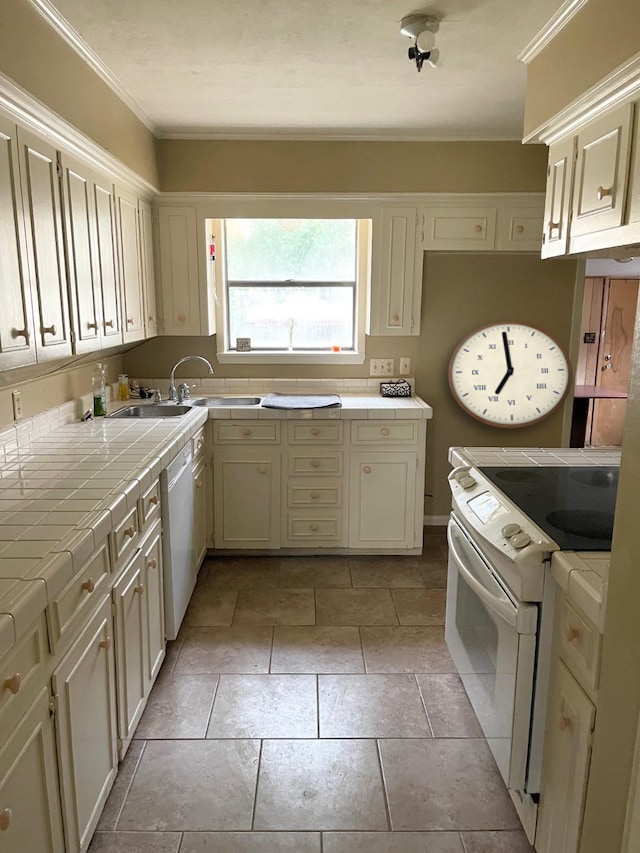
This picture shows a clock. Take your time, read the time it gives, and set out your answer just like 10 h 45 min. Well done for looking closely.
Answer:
6 h 59 min
